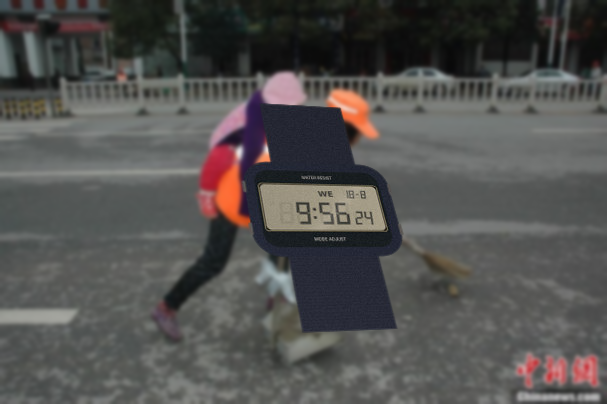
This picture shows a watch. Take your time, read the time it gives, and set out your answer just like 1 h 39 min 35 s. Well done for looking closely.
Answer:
9 h 56 min 24 s
